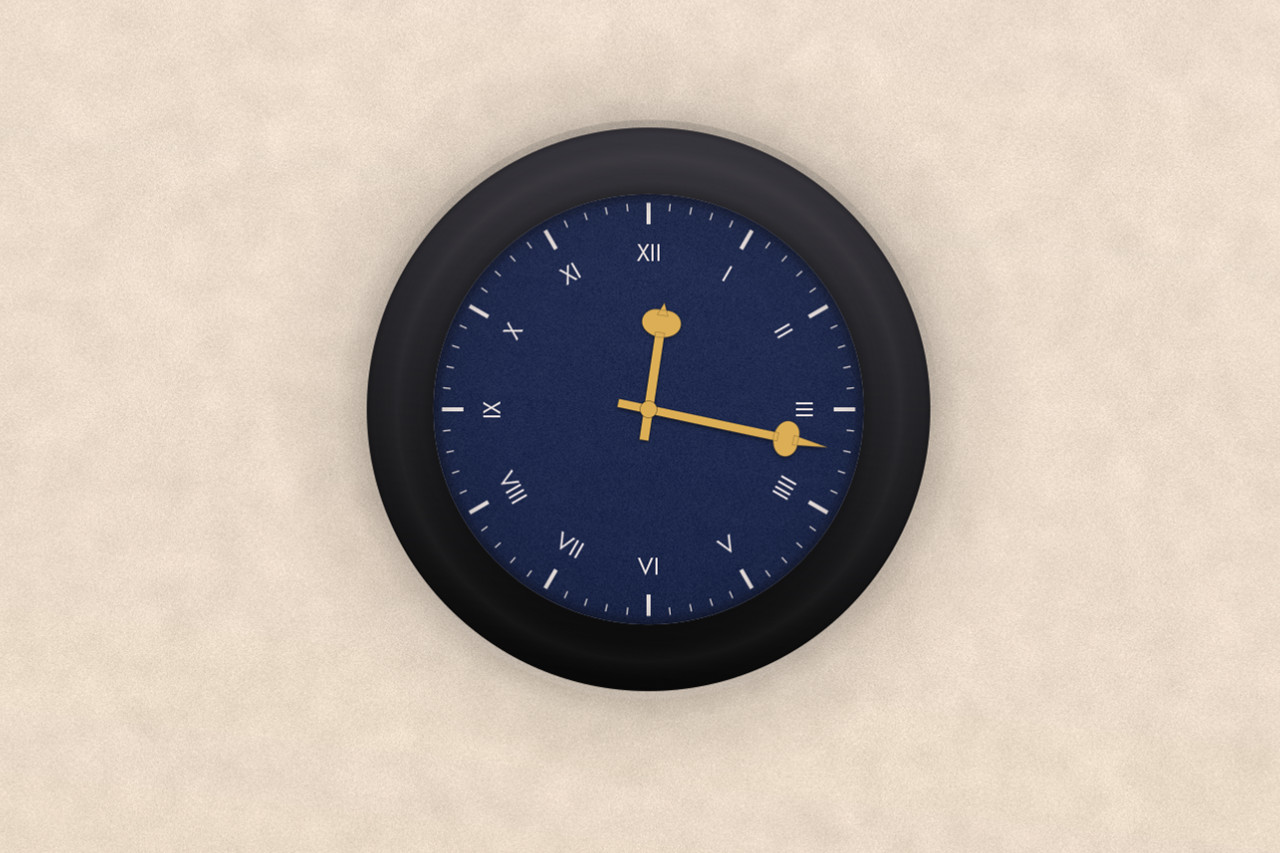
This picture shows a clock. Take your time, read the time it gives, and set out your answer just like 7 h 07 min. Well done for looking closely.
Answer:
12 h 17 min
